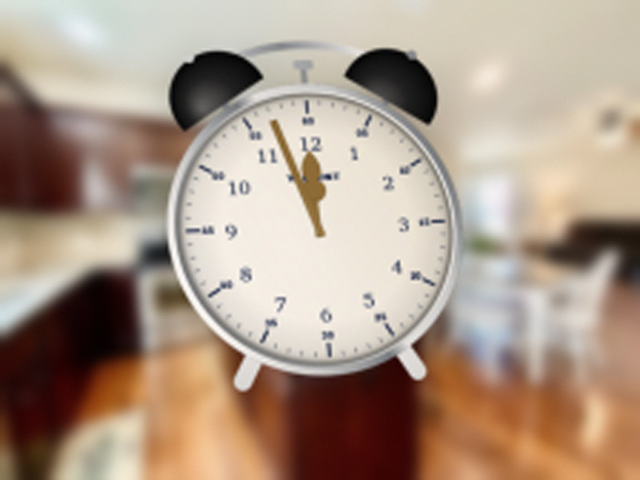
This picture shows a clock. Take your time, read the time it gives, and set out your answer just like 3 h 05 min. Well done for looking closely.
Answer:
11 h 57 min
